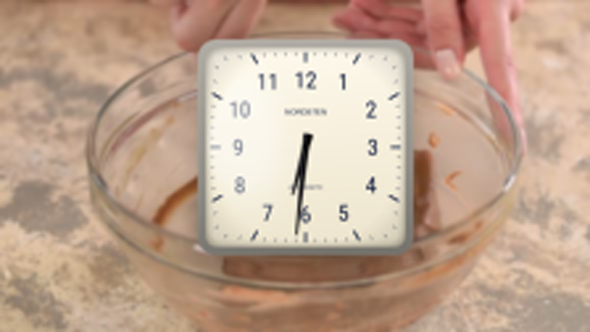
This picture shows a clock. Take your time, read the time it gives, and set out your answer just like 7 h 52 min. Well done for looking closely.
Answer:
6 h 31 min
